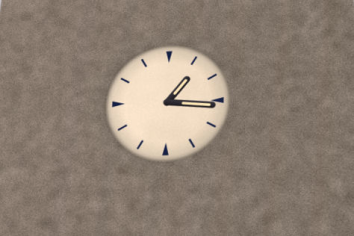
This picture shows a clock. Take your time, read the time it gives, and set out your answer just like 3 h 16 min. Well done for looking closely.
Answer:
1 h 16 min
